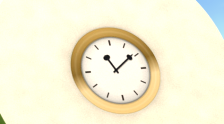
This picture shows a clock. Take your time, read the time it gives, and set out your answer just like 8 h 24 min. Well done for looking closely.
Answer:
11 h 09 min
